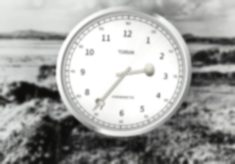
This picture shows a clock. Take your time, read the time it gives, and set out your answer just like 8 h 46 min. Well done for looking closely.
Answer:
2 h 36 min
